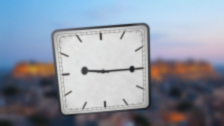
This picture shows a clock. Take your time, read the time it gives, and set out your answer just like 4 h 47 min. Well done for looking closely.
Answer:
9 h 15 min
